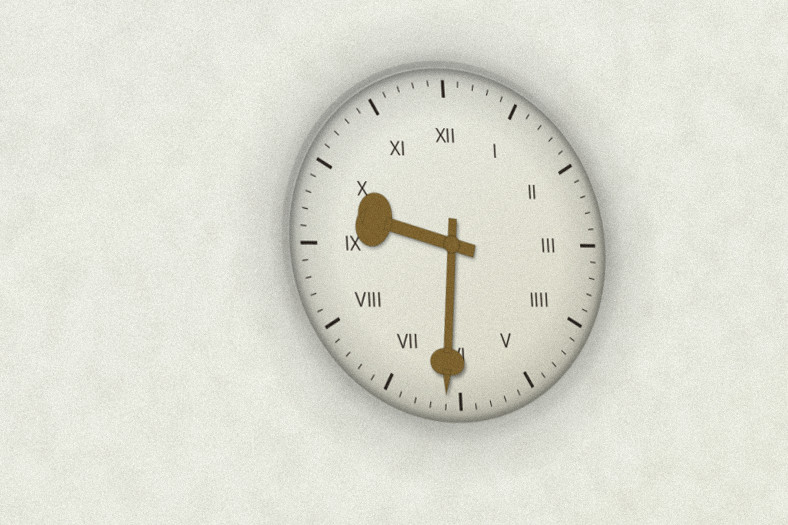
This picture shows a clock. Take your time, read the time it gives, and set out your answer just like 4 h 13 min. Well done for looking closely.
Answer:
9 h 31 min
